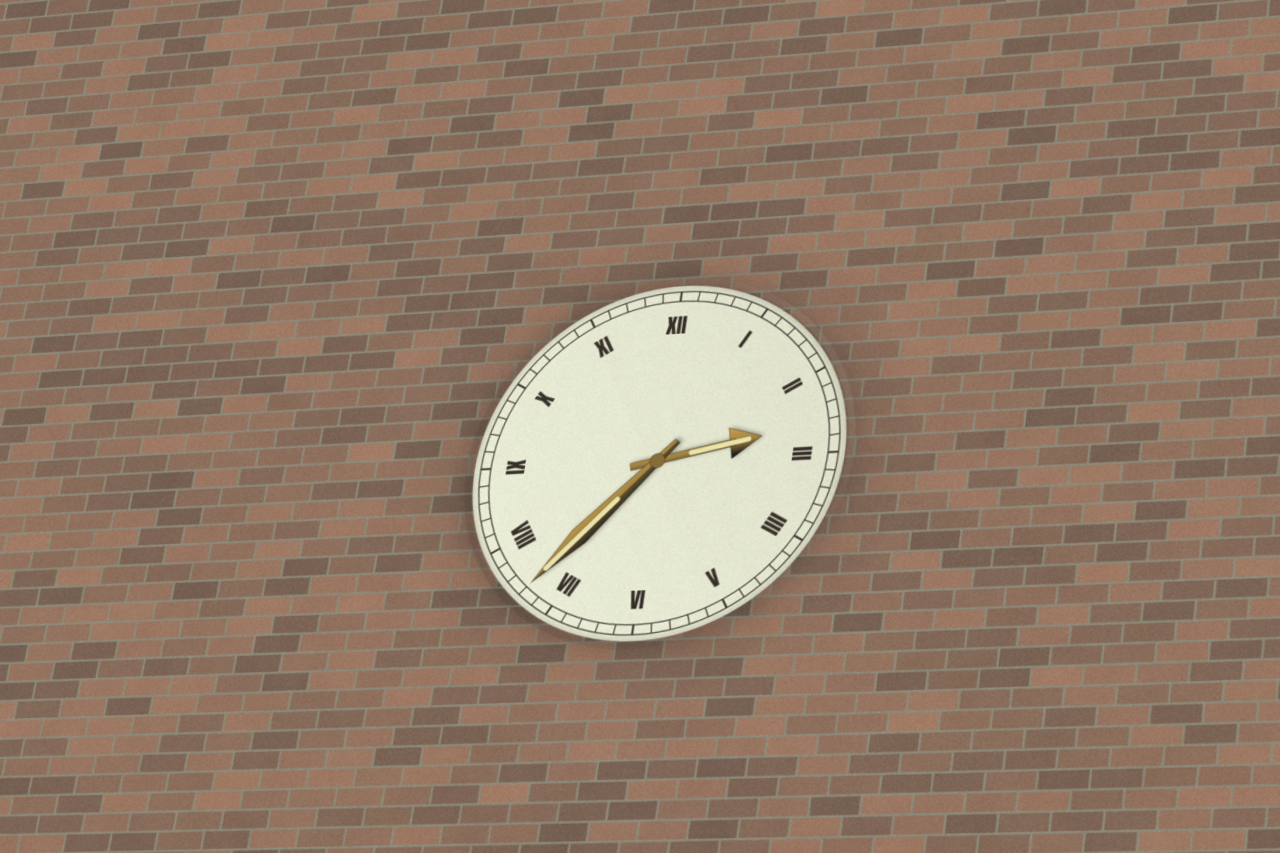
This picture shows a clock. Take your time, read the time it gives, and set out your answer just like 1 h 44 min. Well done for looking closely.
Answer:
2 h 37 min
